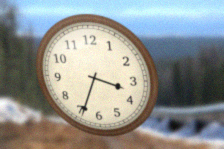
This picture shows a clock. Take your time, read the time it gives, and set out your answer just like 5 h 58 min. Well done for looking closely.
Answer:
3 h 34 min
